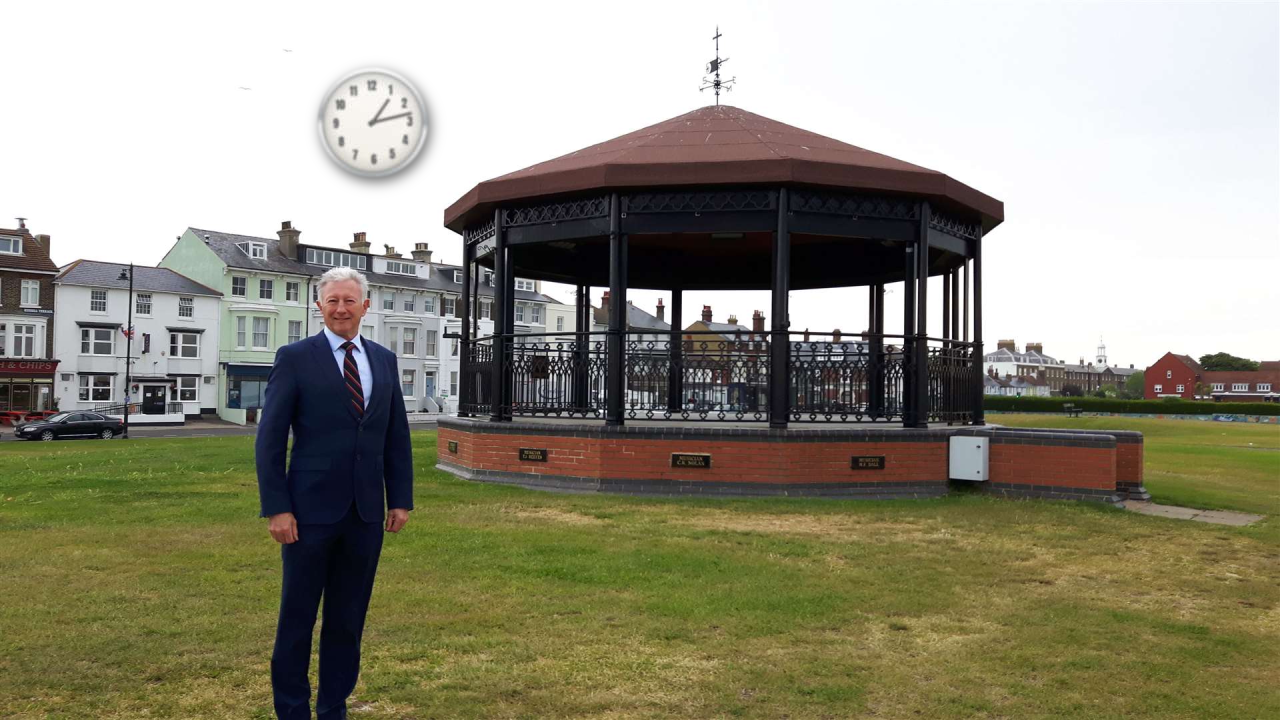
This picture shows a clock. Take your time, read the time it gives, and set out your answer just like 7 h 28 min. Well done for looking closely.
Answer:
1 h 13 min
